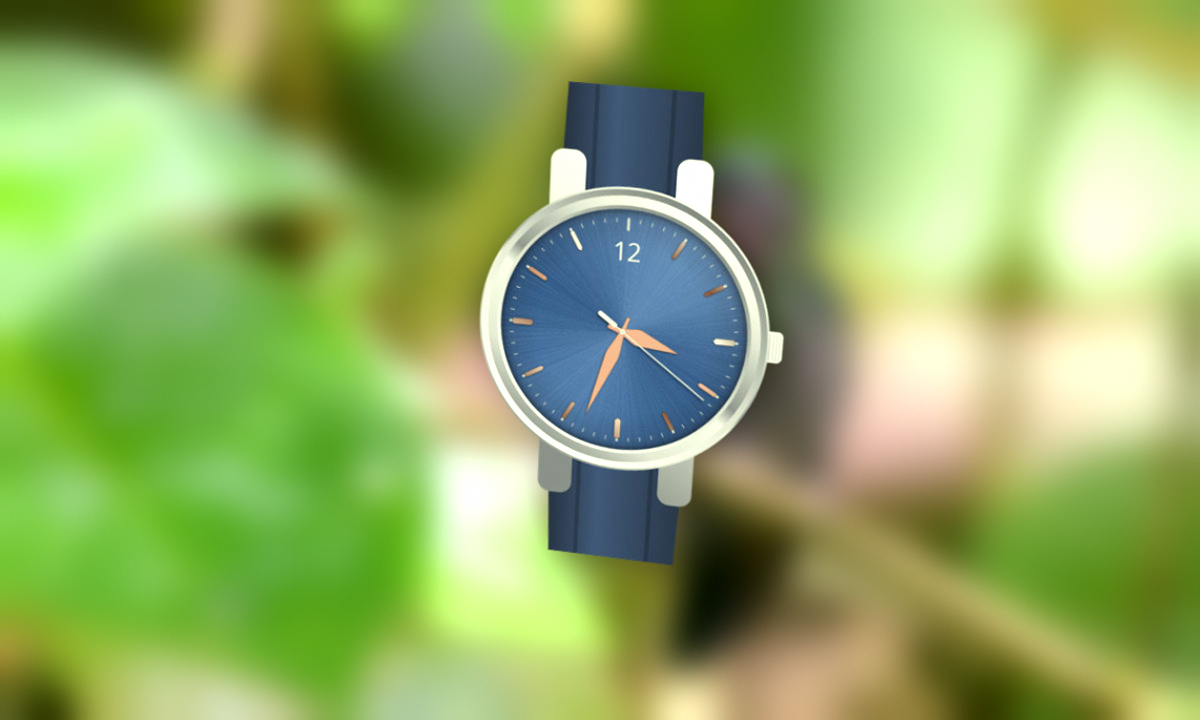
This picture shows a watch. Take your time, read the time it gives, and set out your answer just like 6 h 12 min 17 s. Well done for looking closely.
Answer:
3 h 33 min 21 s
